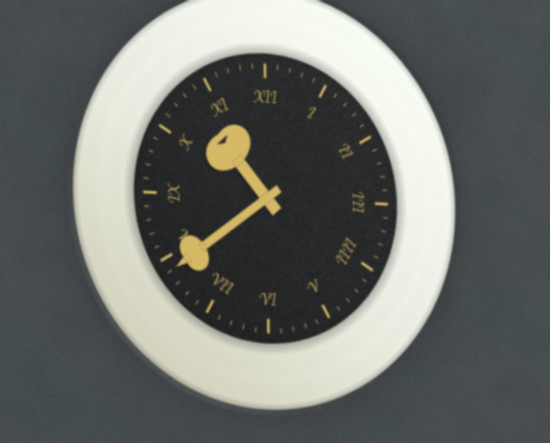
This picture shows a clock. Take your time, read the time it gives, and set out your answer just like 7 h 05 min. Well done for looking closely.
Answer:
10 h 39 min
